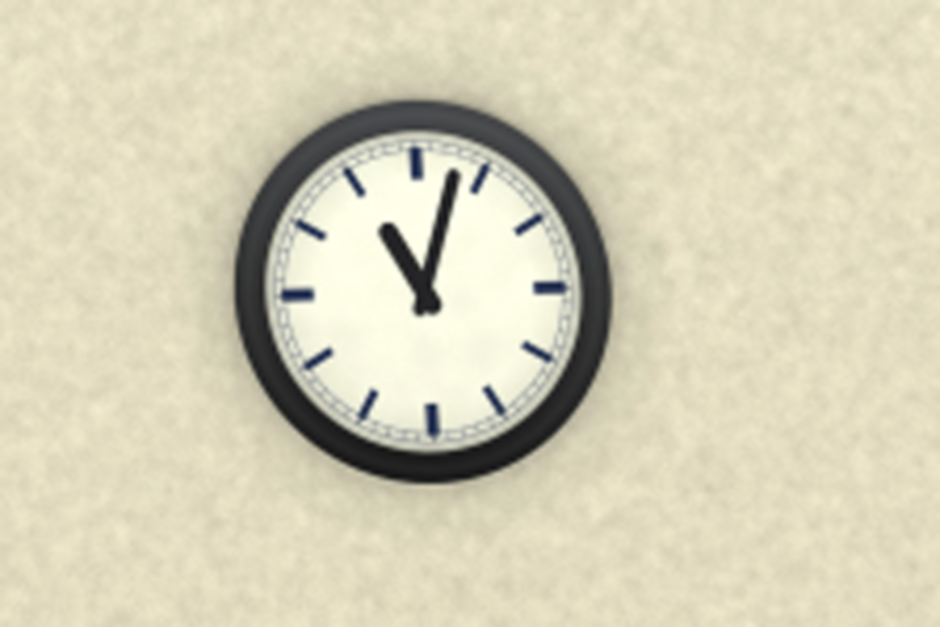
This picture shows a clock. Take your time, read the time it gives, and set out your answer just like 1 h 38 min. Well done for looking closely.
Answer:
11 h 03 min
